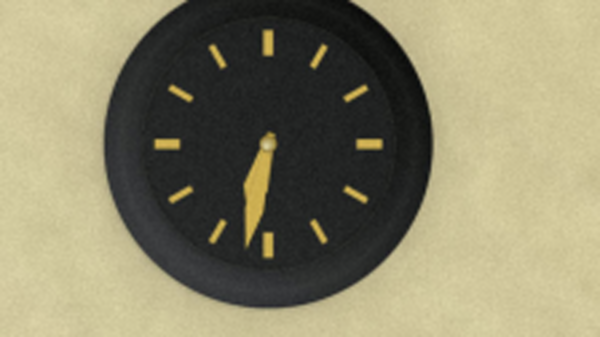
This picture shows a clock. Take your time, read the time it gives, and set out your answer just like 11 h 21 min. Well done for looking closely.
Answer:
6 h 32 min
